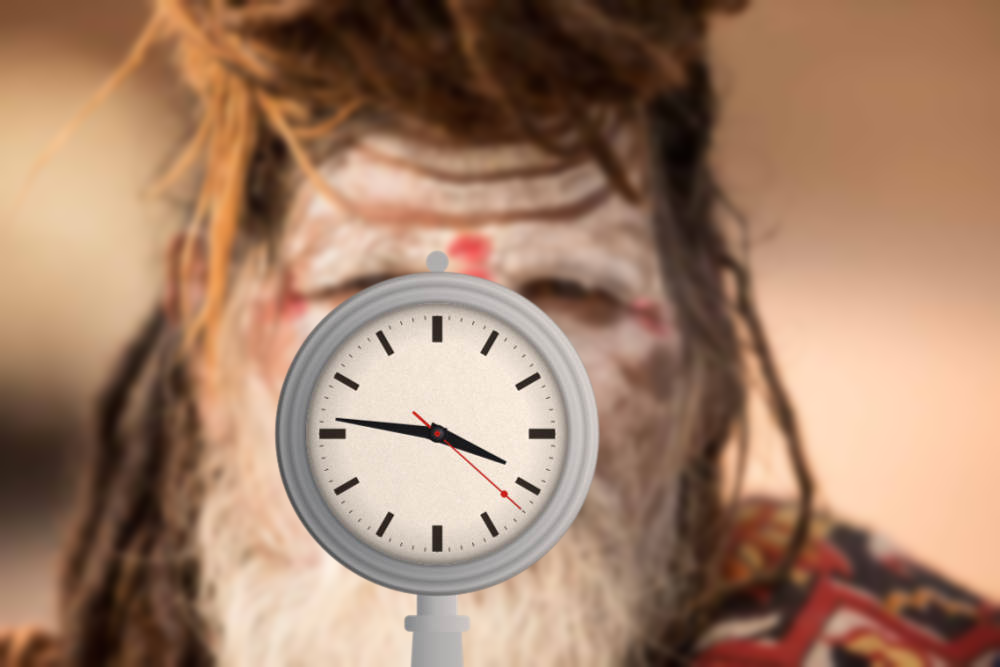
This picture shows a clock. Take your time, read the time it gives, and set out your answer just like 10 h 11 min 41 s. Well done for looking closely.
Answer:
3 h 46 min 22 s
